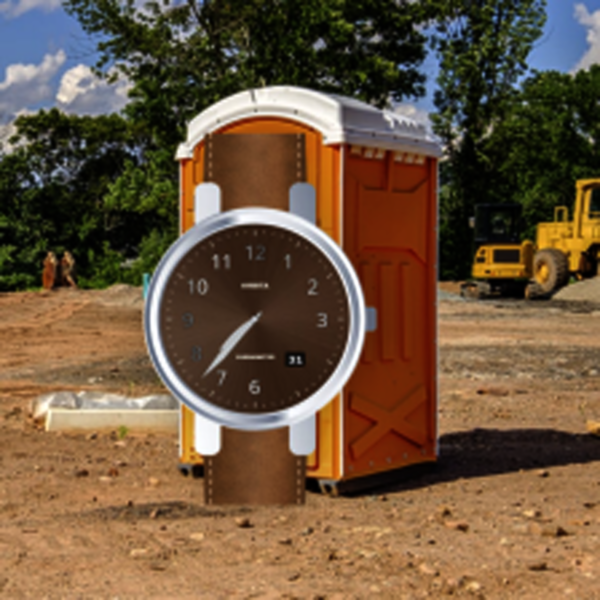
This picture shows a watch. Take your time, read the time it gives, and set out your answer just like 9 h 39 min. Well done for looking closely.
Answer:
7 h 37 min
